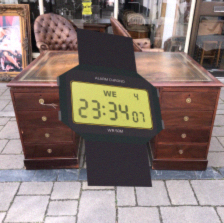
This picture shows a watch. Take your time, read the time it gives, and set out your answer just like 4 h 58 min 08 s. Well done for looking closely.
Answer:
23 h 34 min 07 s
